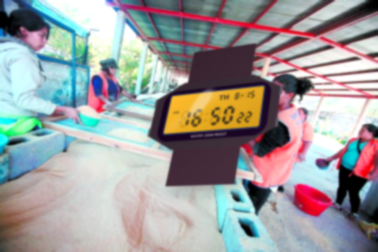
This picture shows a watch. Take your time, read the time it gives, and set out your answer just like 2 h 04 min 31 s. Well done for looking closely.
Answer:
16 h 50 min 22 s
